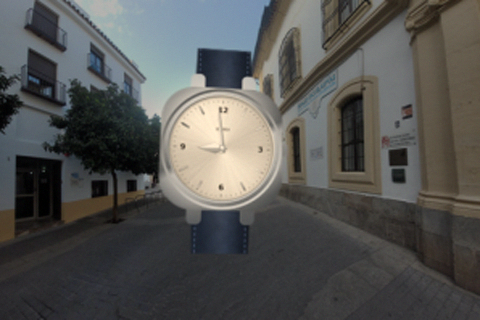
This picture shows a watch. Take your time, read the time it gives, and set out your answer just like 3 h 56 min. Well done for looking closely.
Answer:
8 h 59 min
